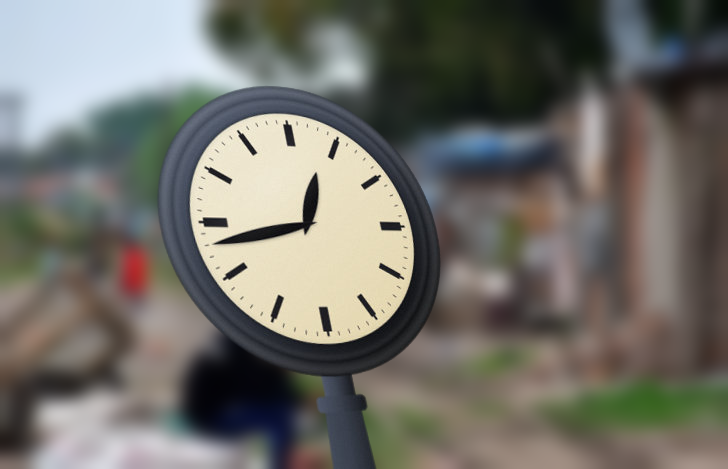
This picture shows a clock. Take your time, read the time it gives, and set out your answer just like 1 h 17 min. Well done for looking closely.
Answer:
12 h 43 min
